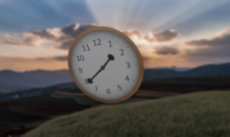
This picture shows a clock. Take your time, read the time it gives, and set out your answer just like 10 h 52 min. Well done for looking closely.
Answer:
1 h 39 min
